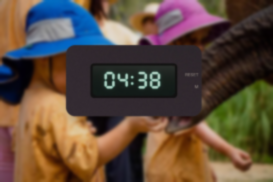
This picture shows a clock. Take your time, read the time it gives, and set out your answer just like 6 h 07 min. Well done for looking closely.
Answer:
4 h 38 min
